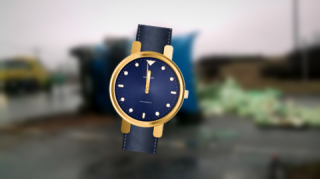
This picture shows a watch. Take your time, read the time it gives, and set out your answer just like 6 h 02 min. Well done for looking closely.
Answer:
11 h 59 min
